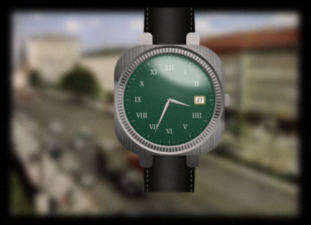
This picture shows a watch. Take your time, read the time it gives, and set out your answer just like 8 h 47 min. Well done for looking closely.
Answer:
3 h 34 min
